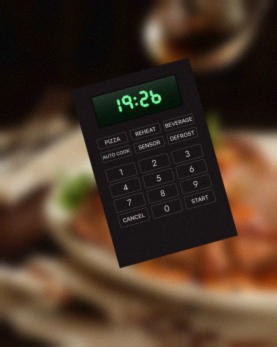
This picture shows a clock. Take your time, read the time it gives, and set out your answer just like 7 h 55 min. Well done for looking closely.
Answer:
19 h 26 min
